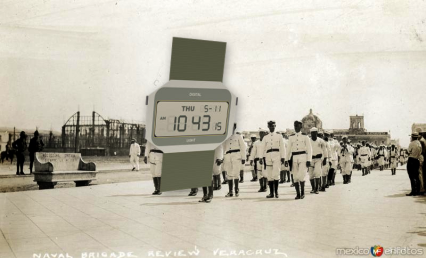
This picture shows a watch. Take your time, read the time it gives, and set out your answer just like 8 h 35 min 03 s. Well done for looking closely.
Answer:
10 h 43 min 15 s
